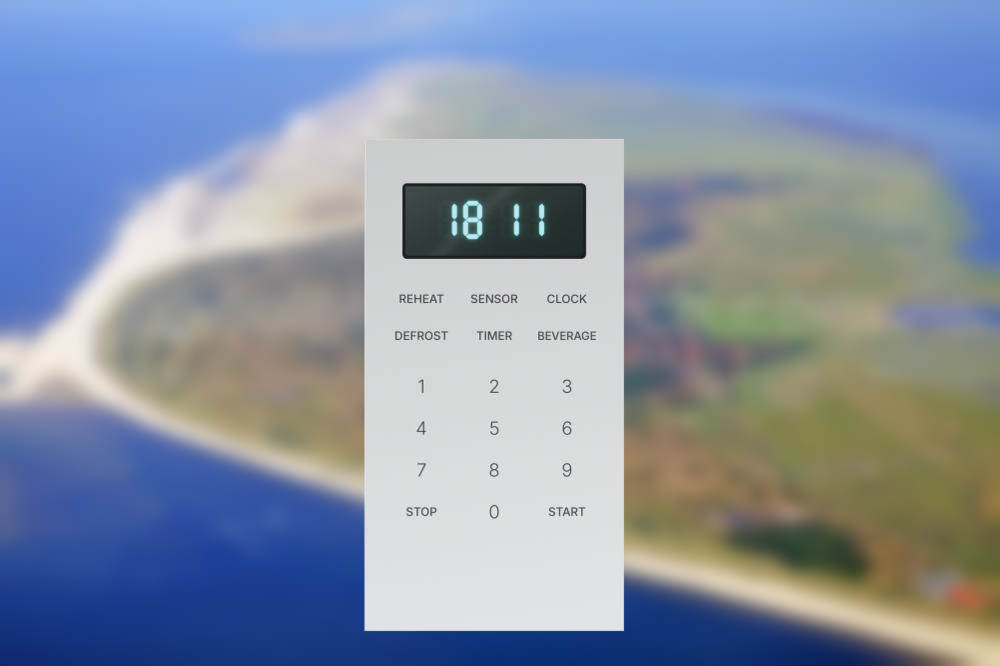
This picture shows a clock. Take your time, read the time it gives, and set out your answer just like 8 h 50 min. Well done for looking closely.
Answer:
18 h 11 min
